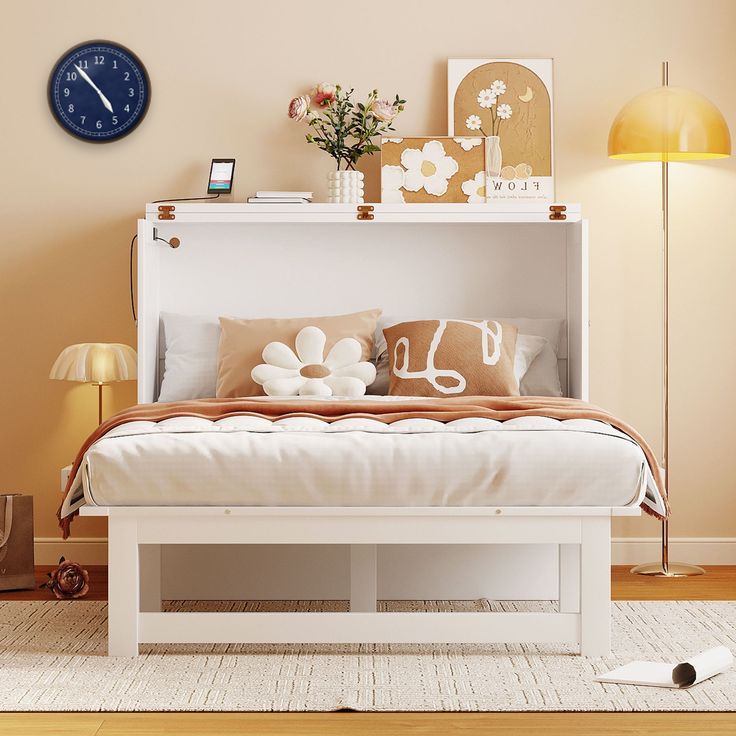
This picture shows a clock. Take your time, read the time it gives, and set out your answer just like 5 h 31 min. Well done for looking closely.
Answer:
4 h 53 min
